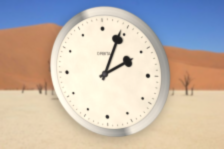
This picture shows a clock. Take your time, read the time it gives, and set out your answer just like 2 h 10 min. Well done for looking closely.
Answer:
2 h 04 min
